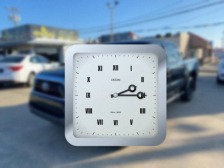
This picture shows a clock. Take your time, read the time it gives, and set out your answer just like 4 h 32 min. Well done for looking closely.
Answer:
2 h 15 min
